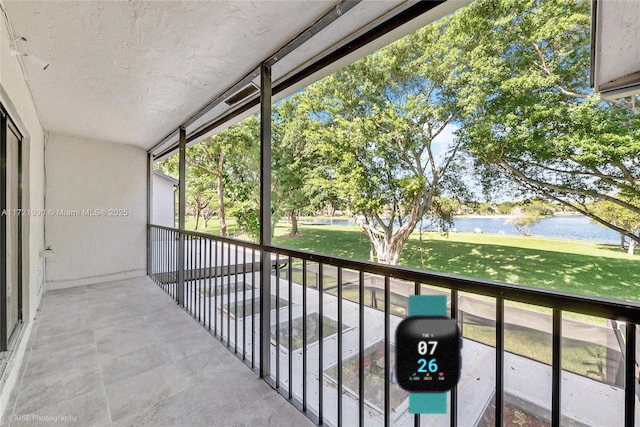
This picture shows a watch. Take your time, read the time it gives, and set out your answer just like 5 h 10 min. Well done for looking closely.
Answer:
7 h 26 min
